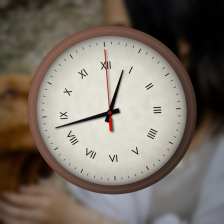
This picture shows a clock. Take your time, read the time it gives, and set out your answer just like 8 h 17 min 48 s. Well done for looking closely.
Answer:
12 h 43 min 00 s
